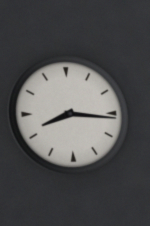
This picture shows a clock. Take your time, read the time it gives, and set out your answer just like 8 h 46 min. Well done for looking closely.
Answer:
8 h 16 min
